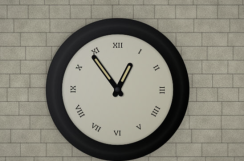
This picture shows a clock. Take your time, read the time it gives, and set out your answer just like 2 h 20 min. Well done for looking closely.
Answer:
12 h 54 min
